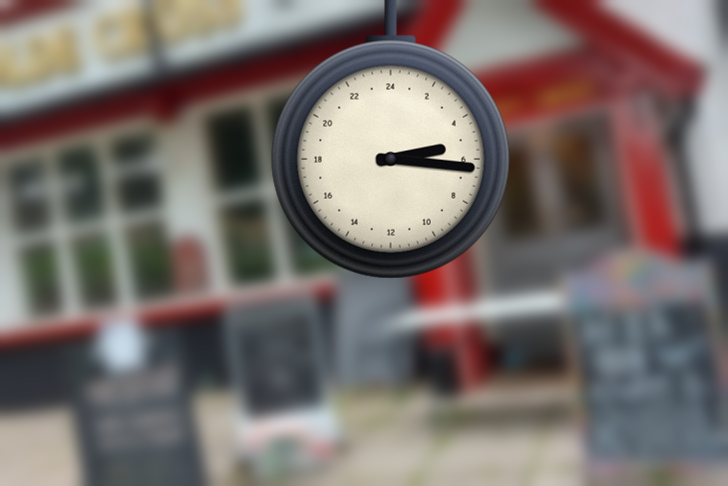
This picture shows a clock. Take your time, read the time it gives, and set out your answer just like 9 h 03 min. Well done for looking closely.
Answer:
5 h 16 min
